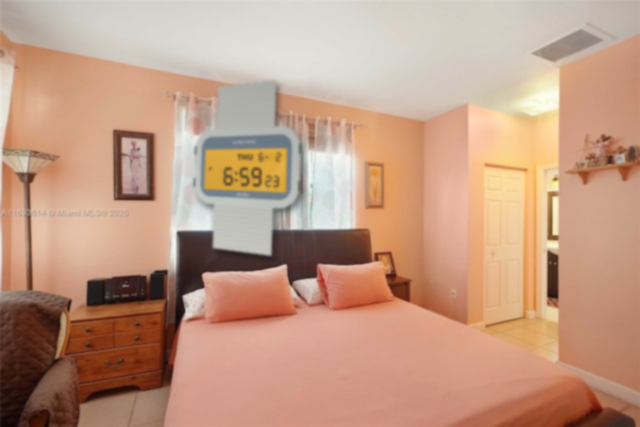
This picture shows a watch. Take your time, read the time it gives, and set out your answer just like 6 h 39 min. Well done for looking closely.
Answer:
6 h 59 min
